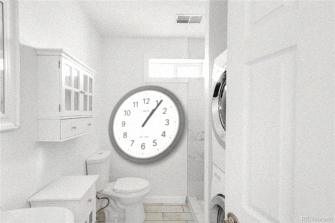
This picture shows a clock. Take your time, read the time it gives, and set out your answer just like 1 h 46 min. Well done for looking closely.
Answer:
1 h 06 min
